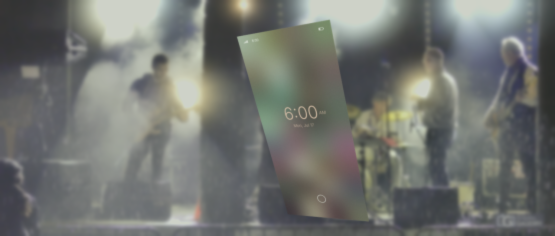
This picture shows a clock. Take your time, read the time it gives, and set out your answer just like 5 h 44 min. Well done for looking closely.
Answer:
6 h 00 min
